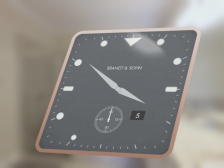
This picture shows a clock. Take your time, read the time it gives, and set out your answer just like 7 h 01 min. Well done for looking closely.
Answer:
3 h 51 min
